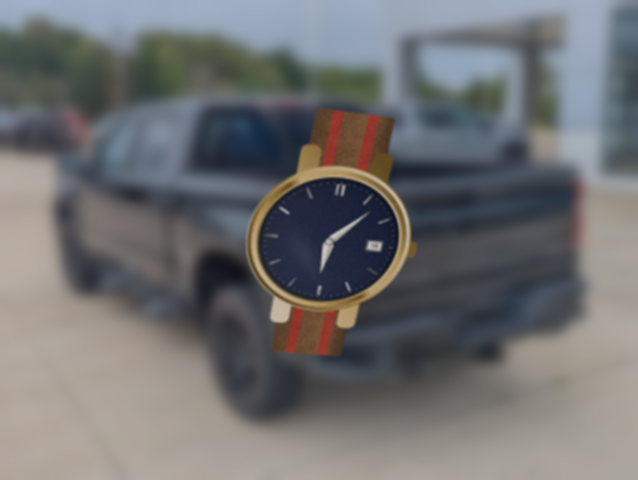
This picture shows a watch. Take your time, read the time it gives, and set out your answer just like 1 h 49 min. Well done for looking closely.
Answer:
6 h 07 min
